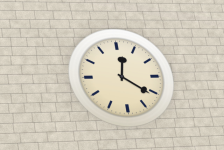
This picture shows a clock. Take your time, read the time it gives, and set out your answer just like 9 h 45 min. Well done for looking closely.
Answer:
12 h 21 min
